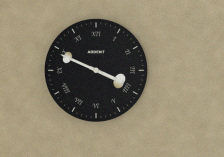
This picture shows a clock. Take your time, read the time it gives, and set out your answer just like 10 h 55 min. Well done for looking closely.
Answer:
3 h 49 min
